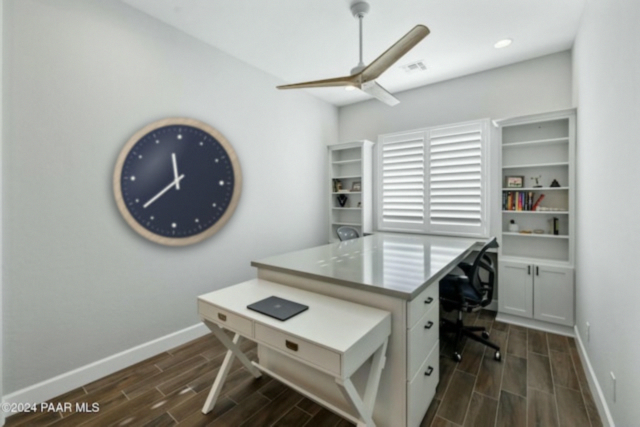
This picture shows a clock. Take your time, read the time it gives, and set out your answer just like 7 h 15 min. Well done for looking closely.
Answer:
11 h 38 min
